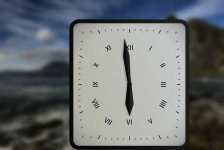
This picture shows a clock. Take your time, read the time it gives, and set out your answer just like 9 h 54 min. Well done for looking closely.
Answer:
5 h 59 min
